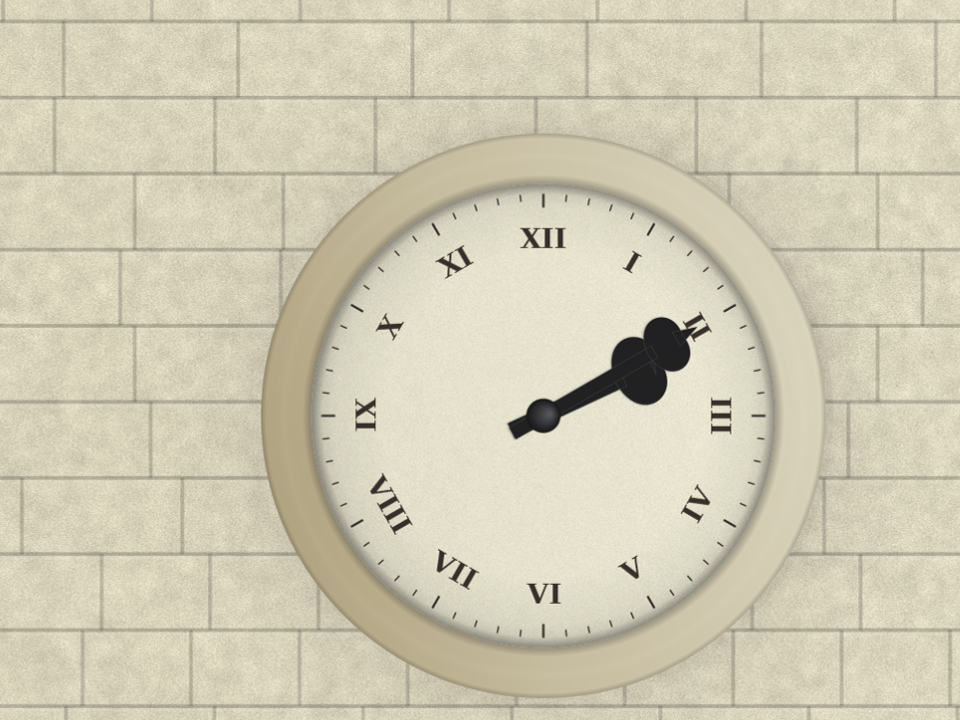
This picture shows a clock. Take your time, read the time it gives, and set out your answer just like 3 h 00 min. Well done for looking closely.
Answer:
2 h 10 min
